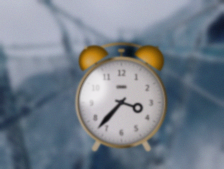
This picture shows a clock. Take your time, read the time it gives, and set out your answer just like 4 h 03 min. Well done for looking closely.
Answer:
3 h 37 min
